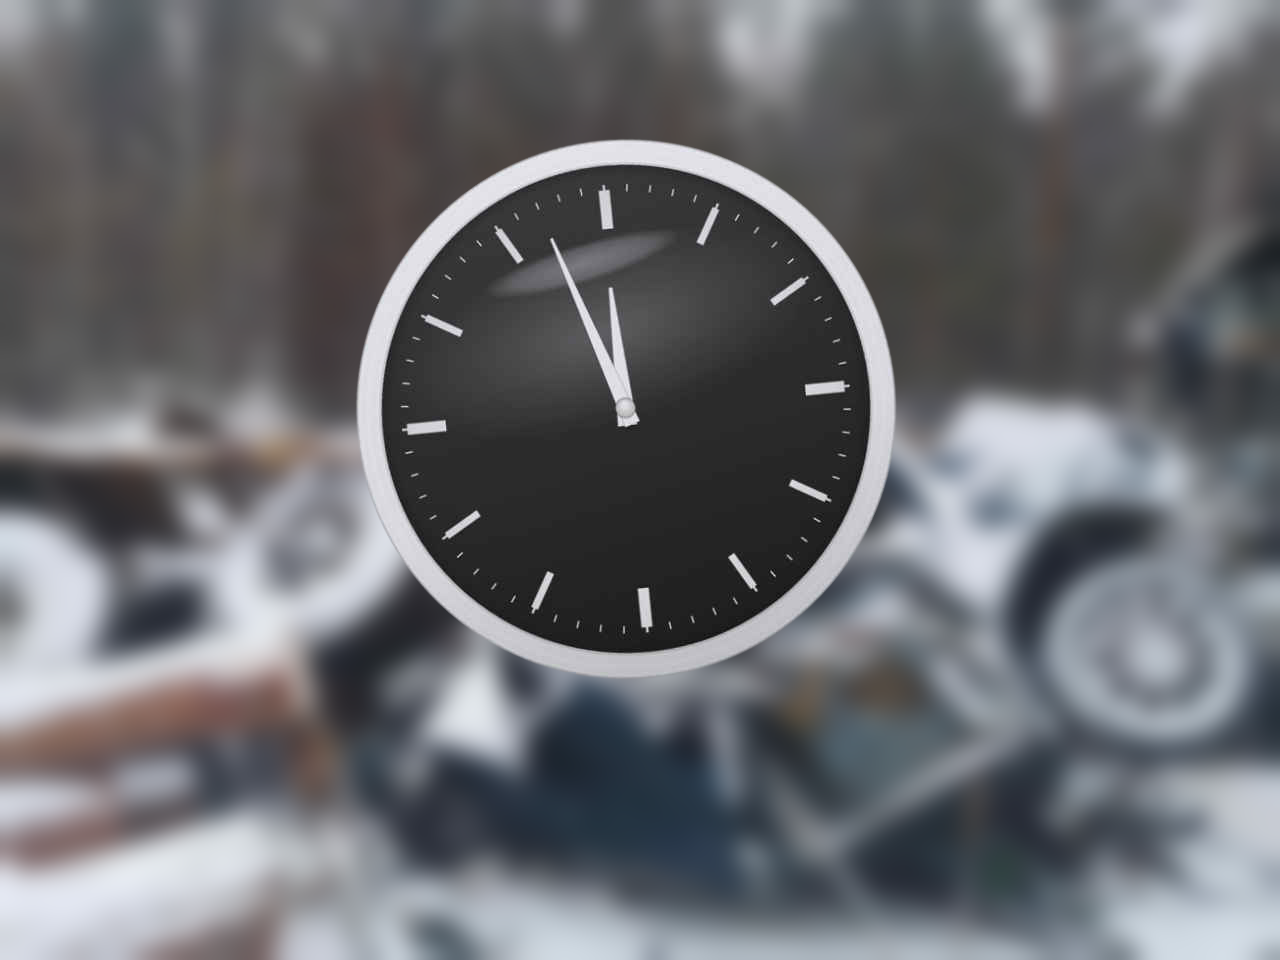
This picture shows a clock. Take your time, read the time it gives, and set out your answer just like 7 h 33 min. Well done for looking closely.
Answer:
11 h 57 min
